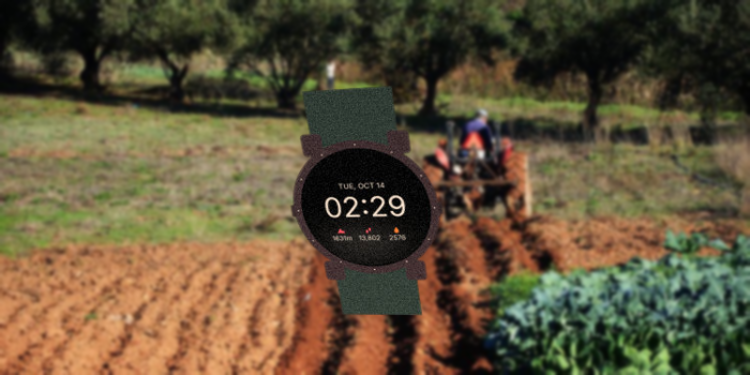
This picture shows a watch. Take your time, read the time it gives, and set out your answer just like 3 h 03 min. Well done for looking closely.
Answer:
2 h 29 min
